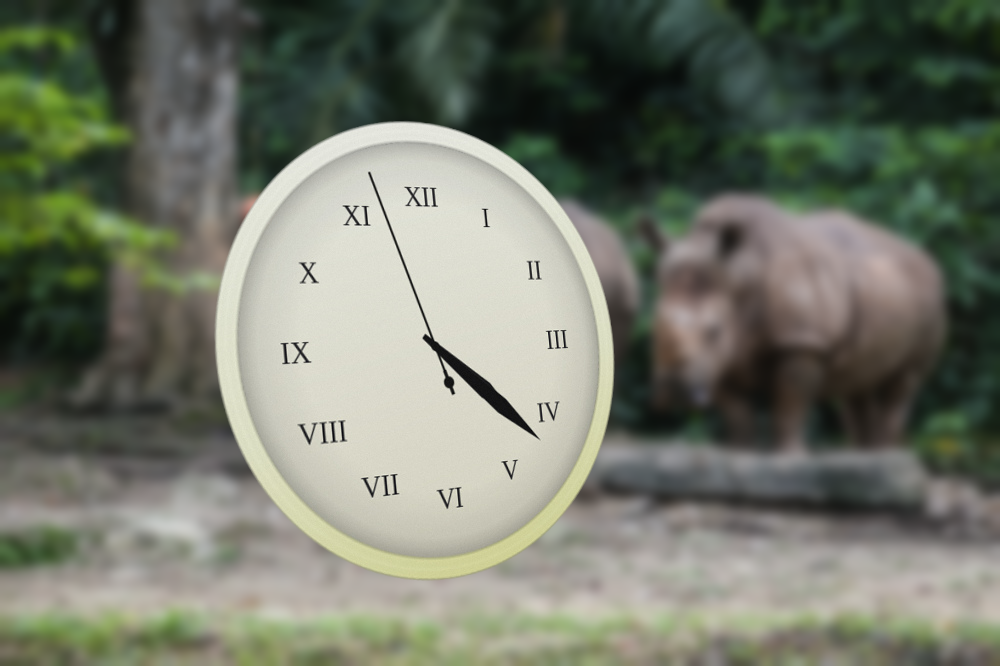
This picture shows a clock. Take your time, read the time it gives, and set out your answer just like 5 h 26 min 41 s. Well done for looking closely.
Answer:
4 h 21 min 57 s
